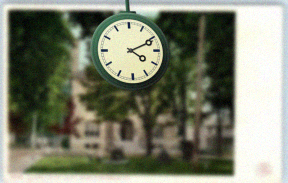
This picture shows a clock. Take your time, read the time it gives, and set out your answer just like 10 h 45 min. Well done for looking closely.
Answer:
4 h 11 min
